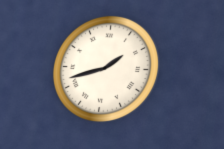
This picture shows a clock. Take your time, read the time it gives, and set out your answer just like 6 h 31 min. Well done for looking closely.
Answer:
1 h 42 min
